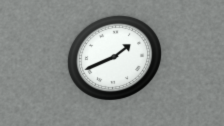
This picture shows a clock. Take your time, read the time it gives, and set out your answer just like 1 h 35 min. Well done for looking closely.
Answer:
1 h 41 min
